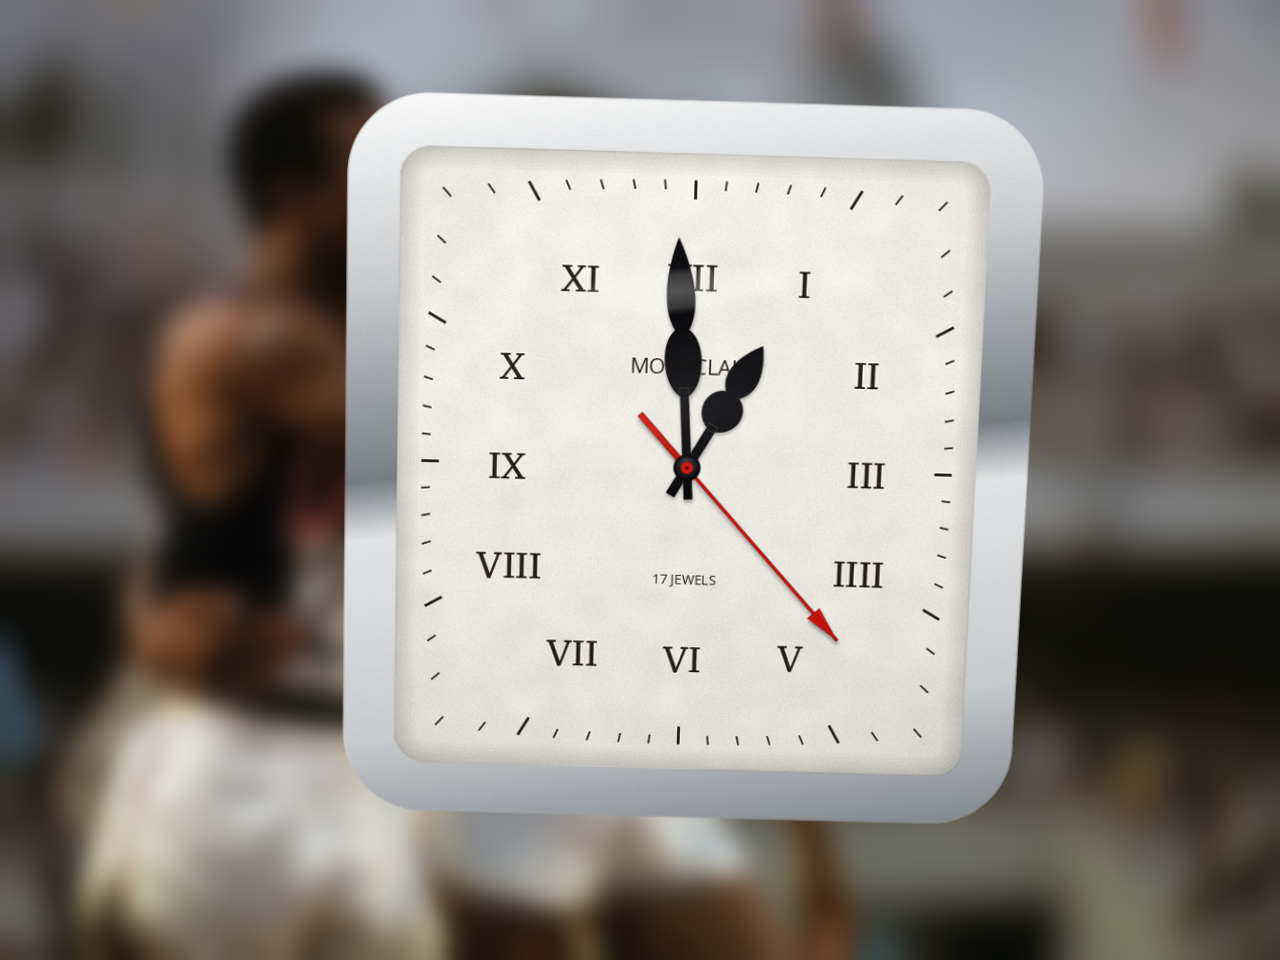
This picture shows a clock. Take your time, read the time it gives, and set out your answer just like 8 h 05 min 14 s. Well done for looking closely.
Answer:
12 h 59 min 23 s
